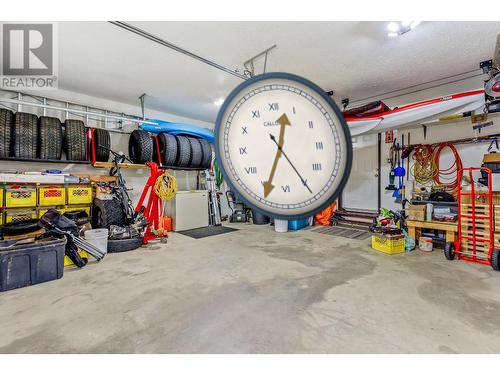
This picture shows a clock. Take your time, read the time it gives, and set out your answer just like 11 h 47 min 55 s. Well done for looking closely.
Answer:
12 h 34 min 25 s
